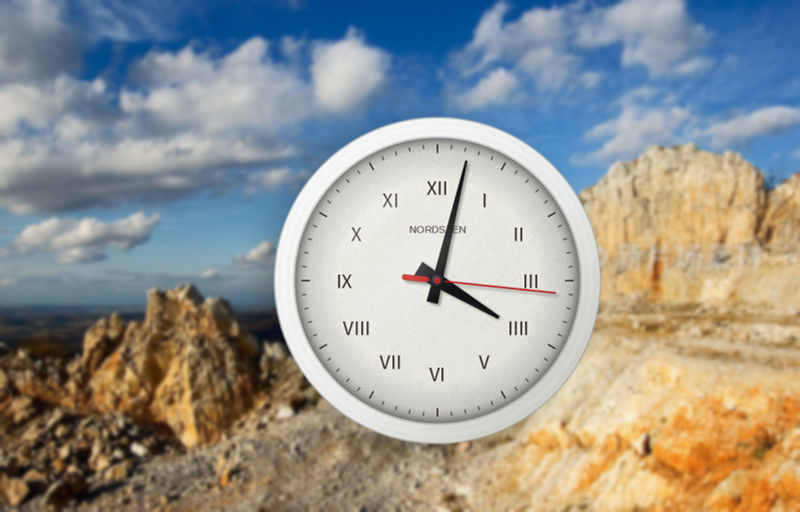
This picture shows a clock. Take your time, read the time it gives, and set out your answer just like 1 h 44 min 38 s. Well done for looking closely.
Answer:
4 h 02 min 16 s
